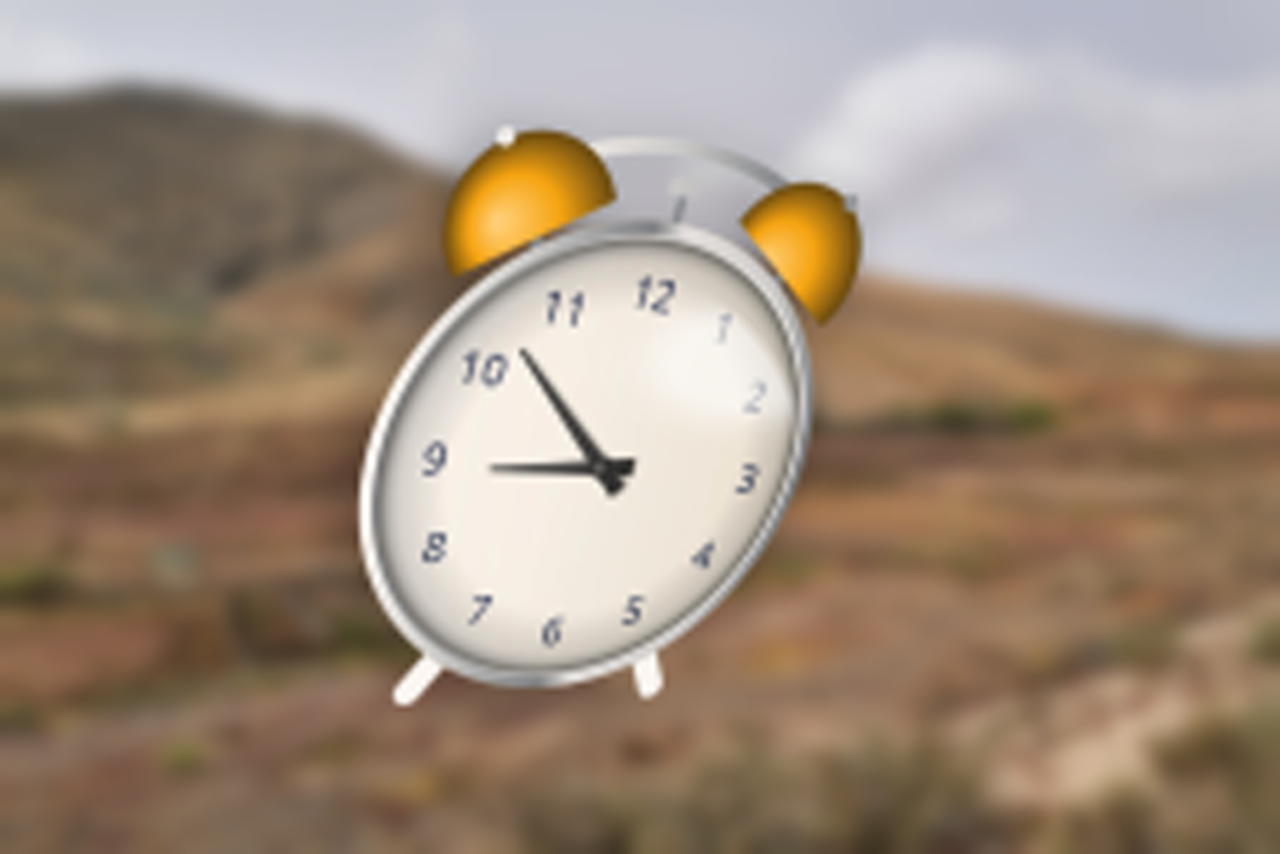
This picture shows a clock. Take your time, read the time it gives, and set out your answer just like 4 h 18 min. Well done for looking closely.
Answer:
8 h 52 min
